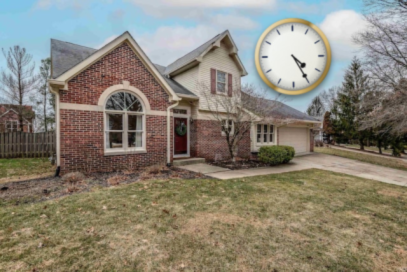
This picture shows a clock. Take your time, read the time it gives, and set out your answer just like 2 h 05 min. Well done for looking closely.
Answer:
4 h 25 min
